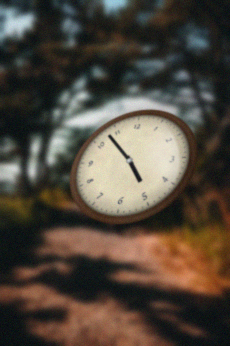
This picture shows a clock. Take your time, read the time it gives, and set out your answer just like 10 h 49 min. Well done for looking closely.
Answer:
4 h 53 min
